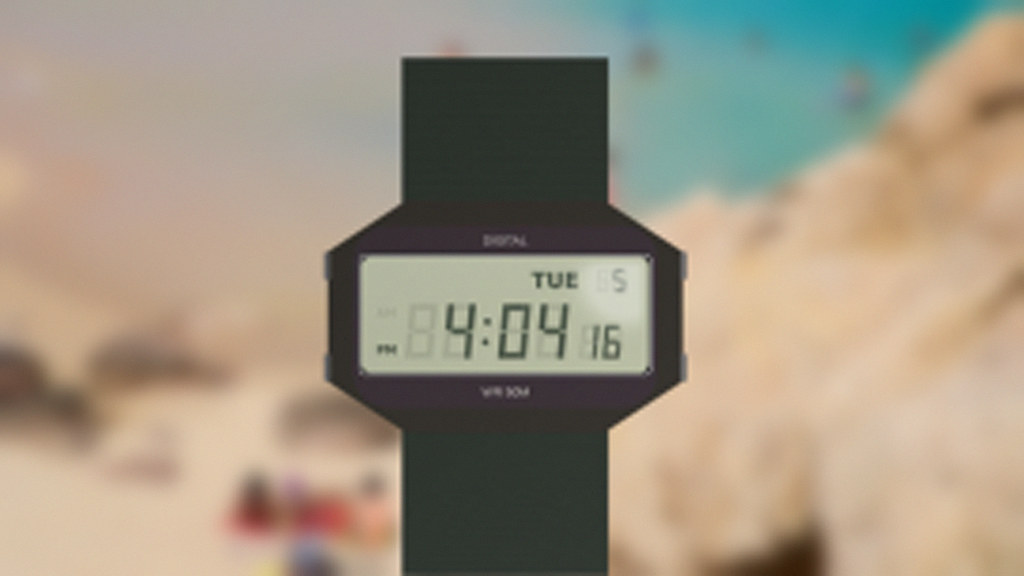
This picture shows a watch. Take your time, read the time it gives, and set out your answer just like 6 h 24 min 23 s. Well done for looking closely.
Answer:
4 h 04 min 16 s
